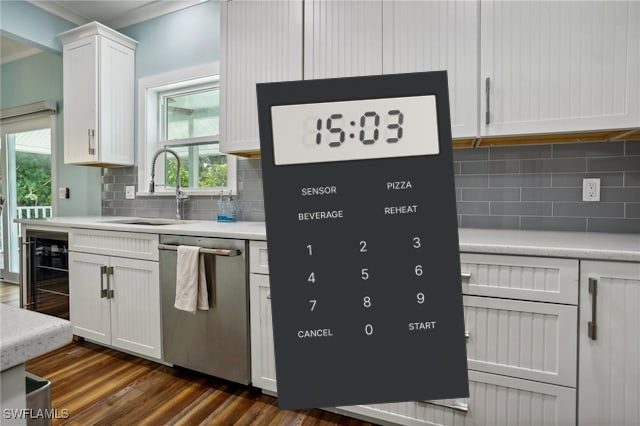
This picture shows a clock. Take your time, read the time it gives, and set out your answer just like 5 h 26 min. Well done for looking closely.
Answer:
15 h 03 min
